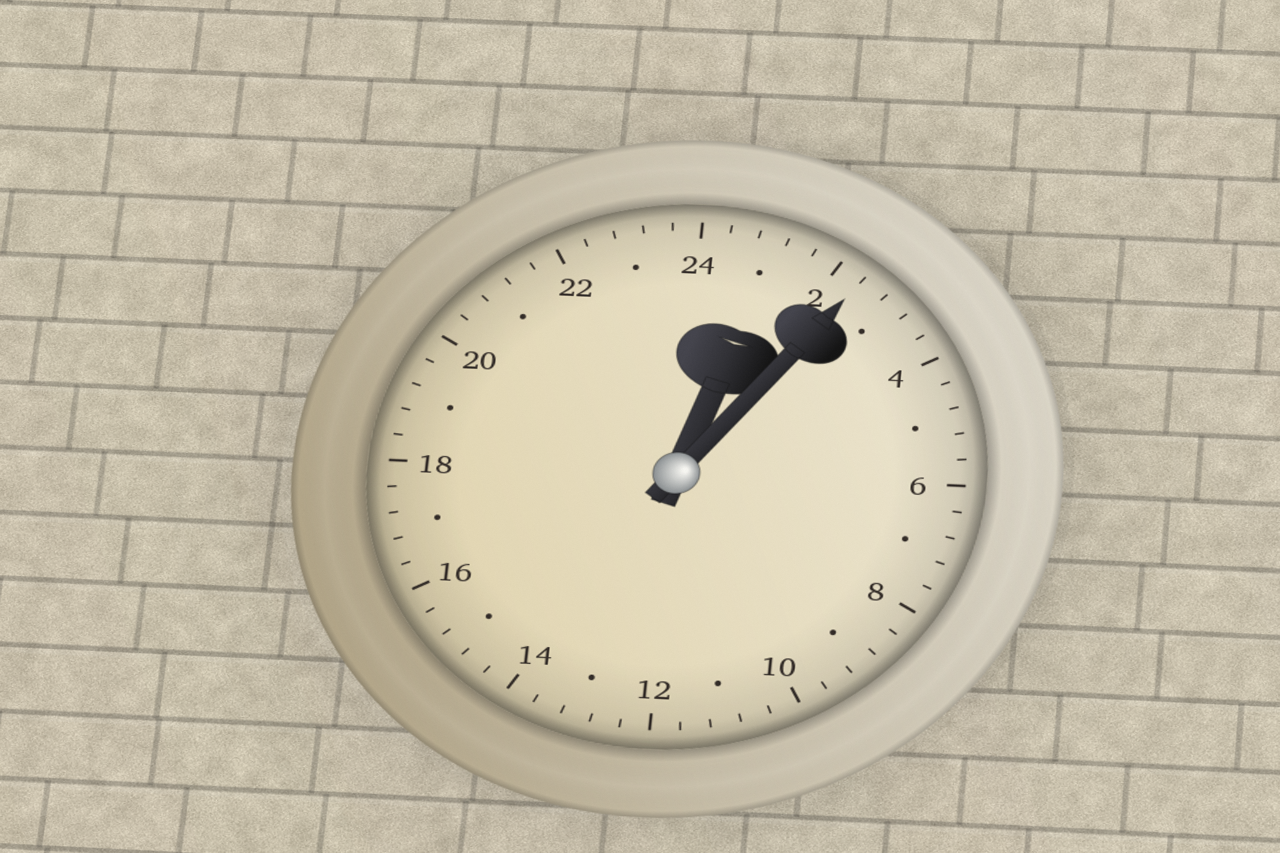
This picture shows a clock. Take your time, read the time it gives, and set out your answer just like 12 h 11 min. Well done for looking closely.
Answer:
1 h 06 min
